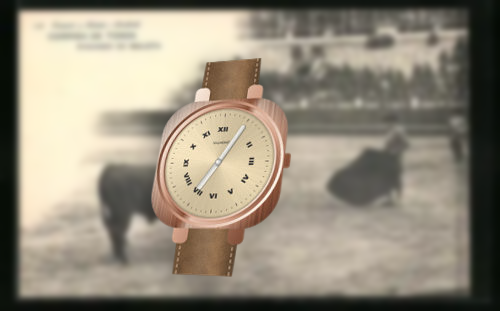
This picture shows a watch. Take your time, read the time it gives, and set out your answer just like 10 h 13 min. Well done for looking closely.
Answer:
7 h 05 min
